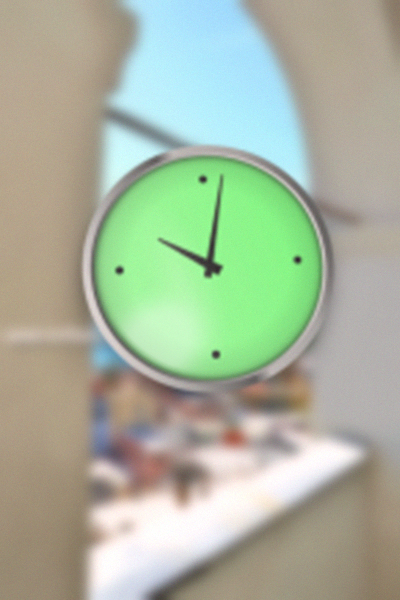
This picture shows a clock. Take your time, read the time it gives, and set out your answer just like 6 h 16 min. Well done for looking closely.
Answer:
10 h 02 min
